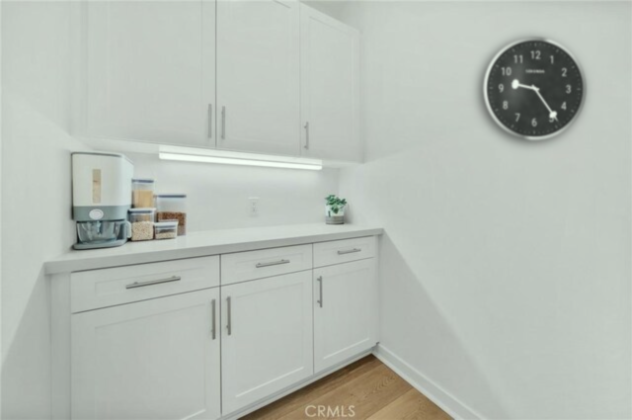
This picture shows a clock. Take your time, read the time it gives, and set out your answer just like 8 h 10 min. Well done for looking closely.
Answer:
9 h 24 min
